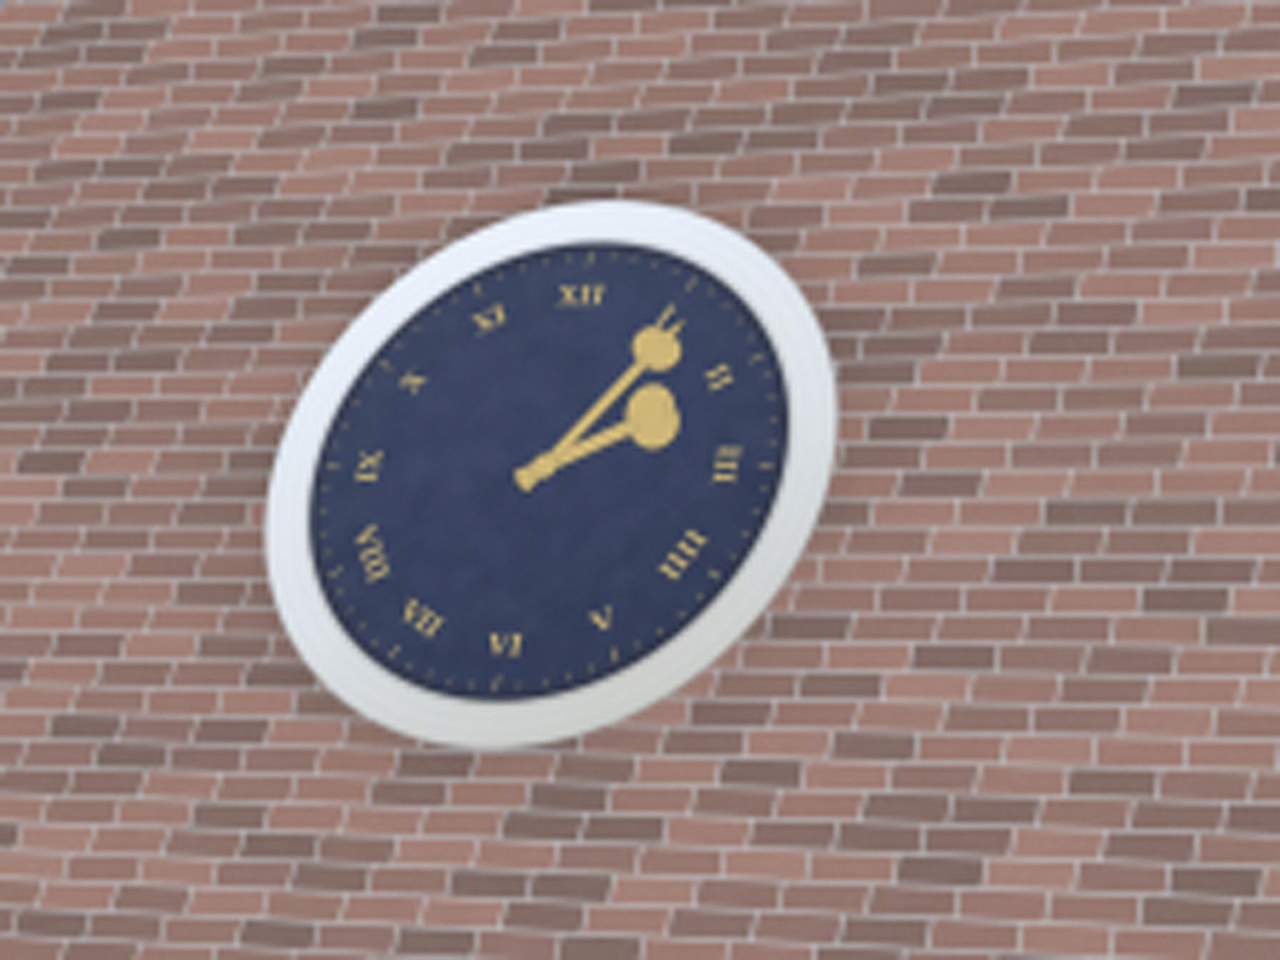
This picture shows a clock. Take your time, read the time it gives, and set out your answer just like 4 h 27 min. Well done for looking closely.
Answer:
2 h 06 min
